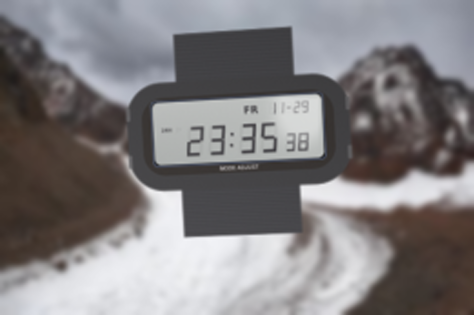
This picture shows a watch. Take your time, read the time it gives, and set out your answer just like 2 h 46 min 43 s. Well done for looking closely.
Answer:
23 h 35 min 38 s
